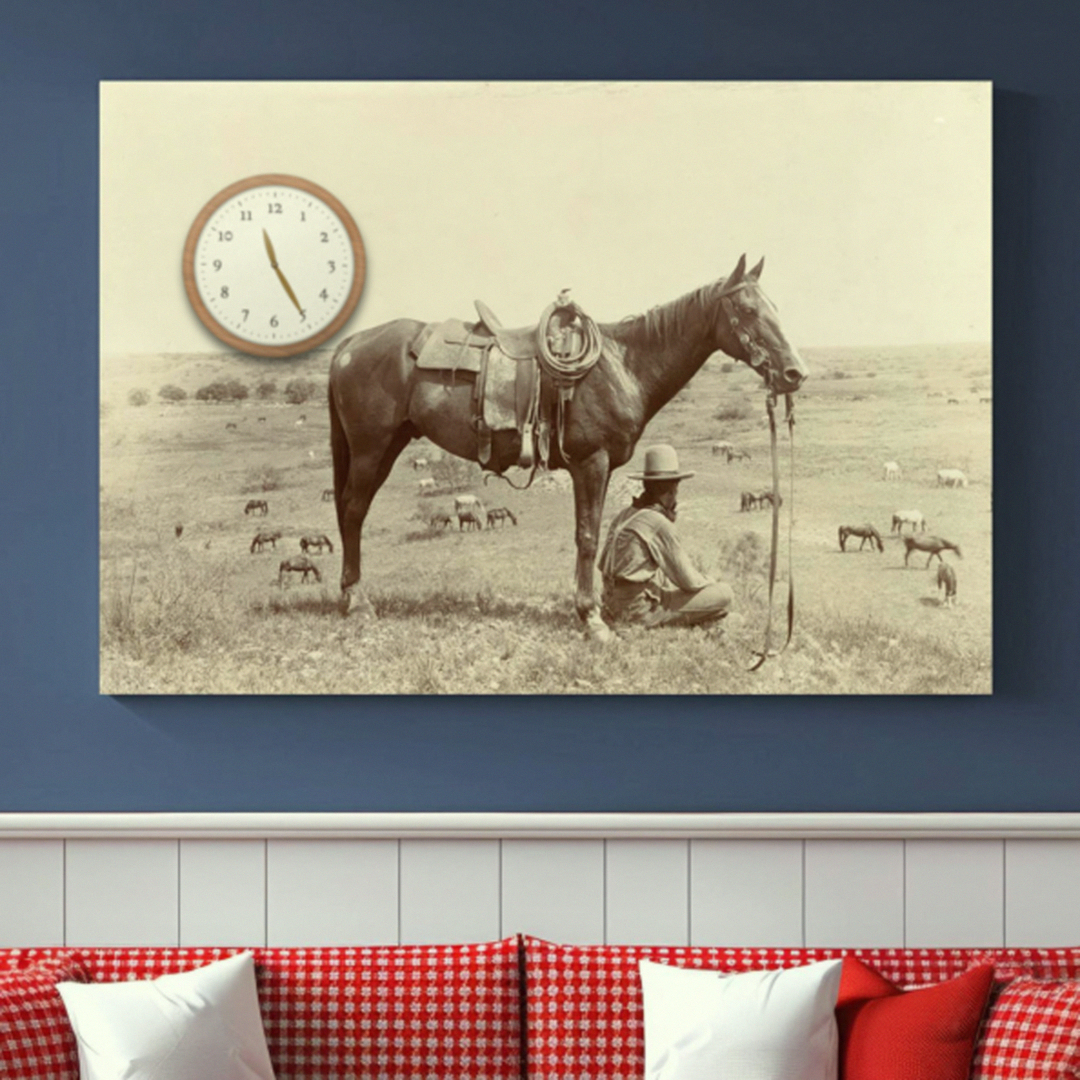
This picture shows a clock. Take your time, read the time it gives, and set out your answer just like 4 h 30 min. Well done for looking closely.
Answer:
11 h 25 min
